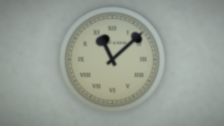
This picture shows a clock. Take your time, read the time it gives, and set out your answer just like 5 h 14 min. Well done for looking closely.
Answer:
11 h 08 min
